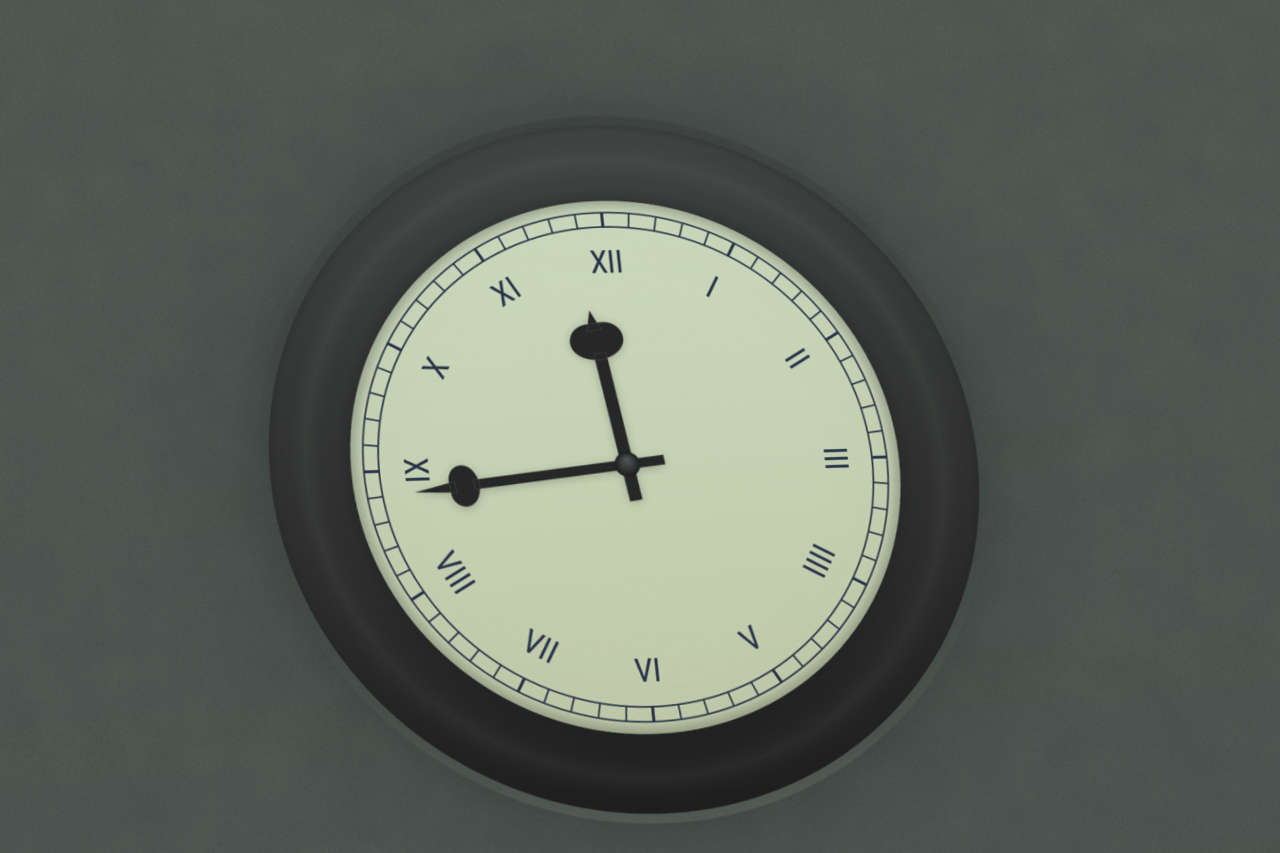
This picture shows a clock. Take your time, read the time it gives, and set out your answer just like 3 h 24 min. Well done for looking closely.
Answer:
11 h 44 min
